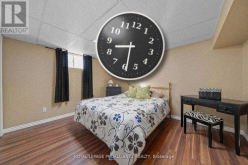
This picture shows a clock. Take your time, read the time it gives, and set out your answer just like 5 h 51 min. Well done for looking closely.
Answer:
8 h 29 min
